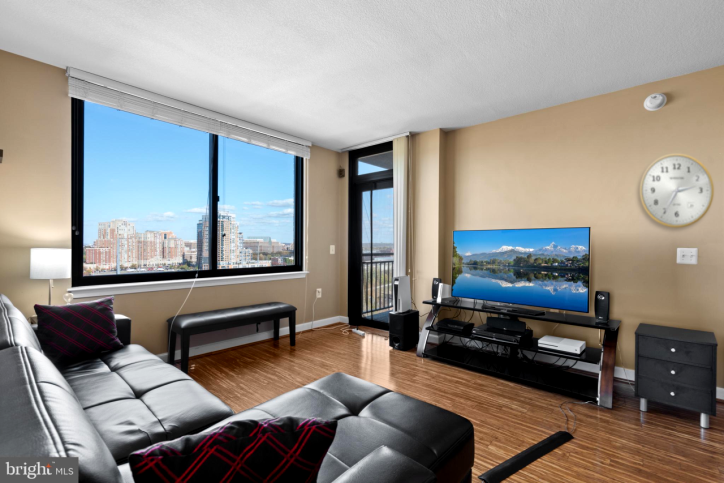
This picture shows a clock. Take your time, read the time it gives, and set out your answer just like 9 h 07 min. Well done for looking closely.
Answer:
2 h 35 min
